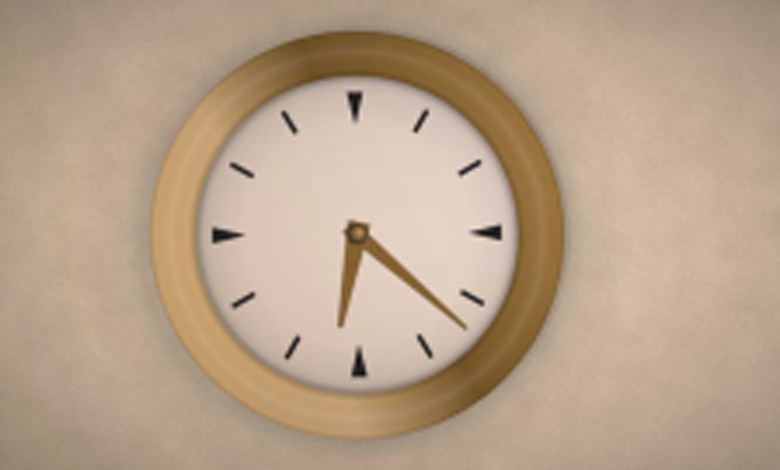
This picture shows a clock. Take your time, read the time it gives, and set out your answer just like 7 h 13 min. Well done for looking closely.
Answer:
6 h 22 min
